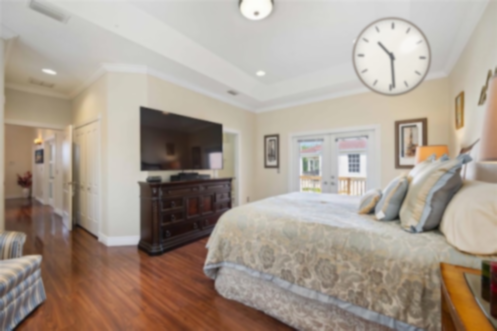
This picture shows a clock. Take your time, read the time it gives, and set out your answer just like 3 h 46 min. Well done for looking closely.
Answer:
10 h 29 min
